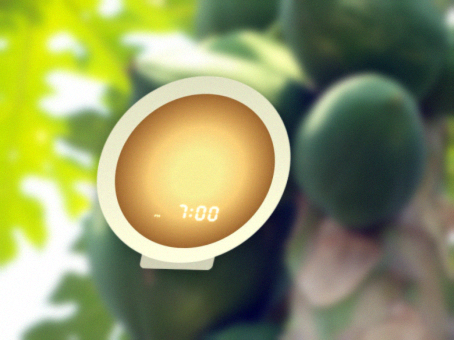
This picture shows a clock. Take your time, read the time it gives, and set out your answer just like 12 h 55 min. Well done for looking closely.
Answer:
7 h 00 min
